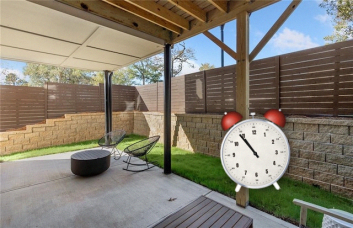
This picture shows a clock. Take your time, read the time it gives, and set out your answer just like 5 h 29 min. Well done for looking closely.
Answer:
10 h 54 min
